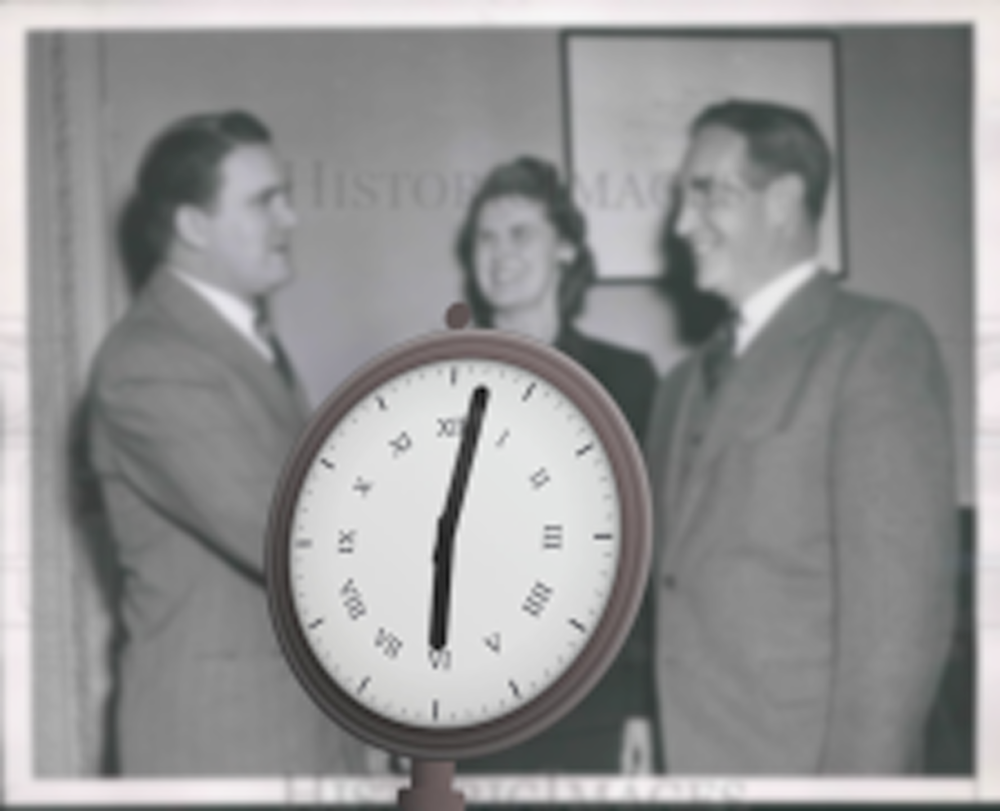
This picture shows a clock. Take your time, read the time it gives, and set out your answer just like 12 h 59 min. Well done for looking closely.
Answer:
6 h 02 min
